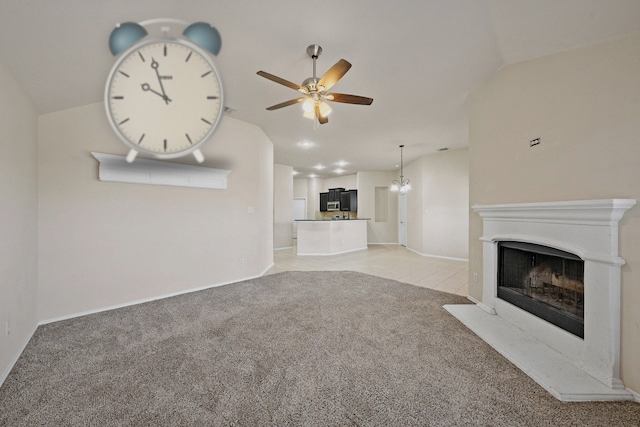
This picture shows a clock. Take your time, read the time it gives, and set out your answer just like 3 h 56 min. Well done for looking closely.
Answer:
9 h 57 min
